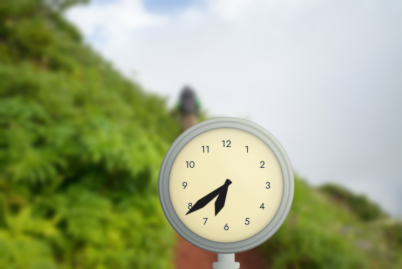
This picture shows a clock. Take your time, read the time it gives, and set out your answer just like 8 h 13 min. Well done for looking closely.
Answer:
6 h 39 min
